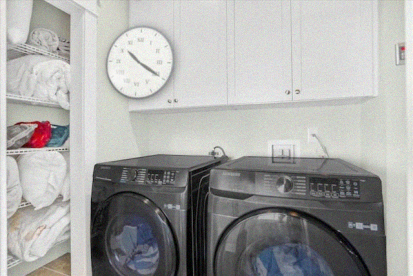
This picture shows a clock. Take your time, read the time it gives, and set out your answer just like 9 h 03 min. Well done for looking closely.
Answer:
10 h 20 min
